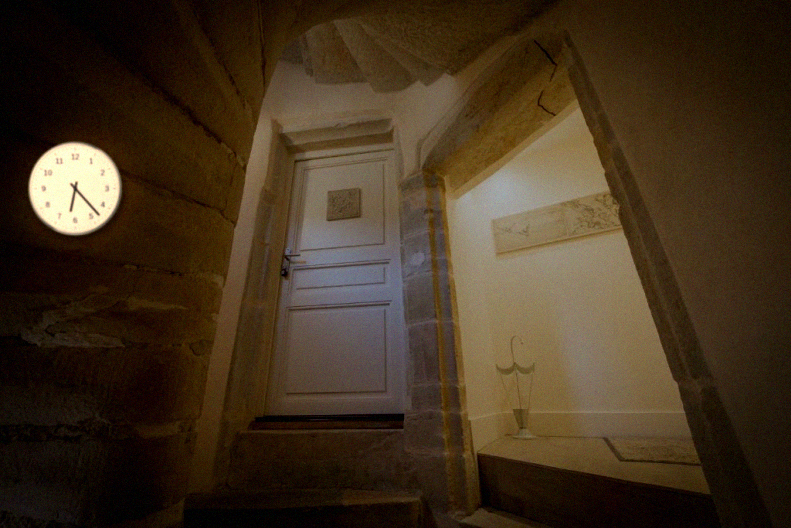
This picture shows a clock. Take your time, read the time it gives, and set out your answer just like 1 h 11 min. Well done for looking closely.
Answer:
6 h 23 min
